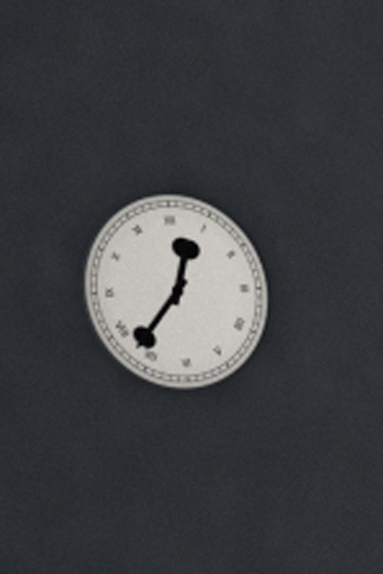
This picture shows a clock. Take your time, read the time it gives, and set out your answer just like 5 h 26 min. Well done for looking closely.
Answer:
12 h 37 min
